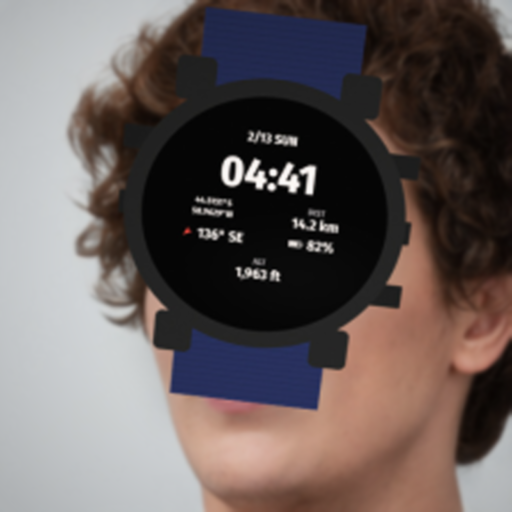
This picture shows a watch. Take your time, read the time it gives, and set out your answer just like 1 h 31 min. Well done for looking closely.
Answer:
4 h 41 min
